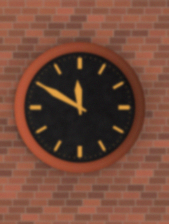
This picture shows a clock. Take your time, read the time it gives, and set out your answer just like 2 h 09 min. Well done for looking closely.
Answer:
11 h 50 min
